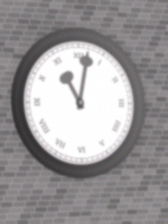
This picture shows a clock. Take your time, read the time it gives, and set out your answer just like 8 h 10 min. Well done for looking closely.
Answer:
11 h 02 min
